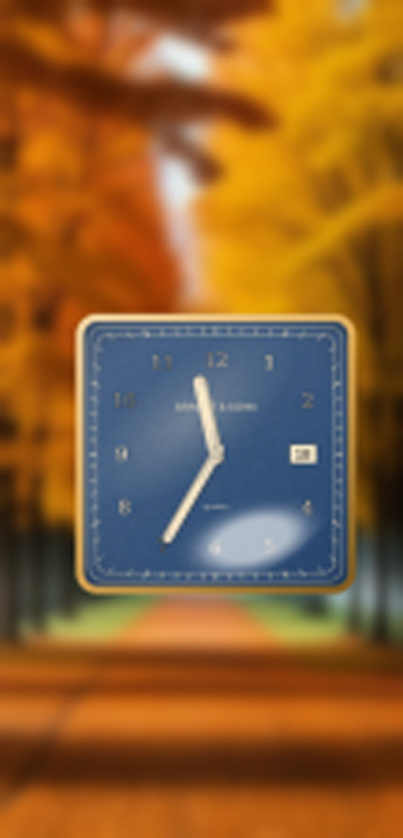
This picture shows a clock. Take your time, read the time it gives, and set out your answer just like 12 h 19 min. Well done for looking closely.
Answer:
11 h 35 min
